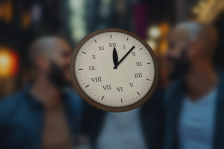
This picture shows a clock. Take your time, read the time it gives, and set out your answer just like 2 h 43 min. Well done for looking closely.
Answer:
12 h 08 min
